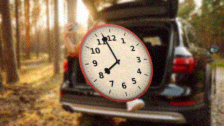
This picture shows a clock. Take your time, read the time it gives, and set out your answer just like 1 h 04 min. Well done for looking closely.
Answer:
7 h 57 min
